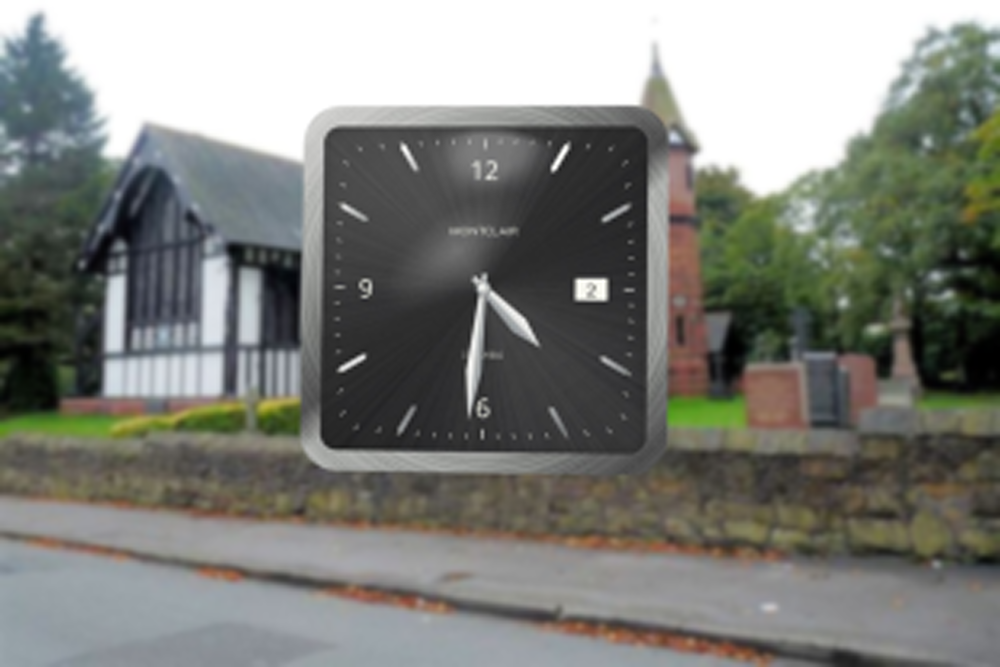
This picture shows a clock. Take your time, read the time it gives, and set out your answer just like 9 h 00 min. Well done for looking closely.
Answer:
4 h 31 min
